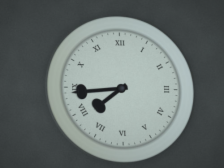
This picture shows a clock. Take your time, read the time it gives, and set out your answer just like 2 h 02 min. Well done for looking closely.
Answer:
7 h 44 min
